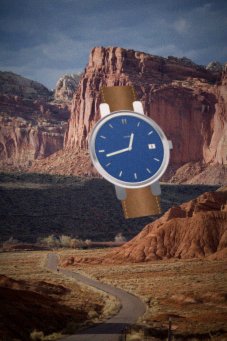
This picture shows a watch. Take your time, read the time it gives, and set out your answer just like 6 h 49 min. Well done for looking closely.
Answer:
12 h 43 min
